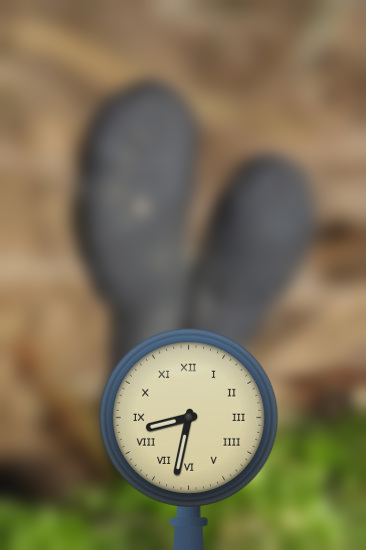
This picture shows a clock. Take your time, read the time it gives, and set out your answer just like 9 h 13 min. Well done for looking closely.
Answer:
8 h 32 min
